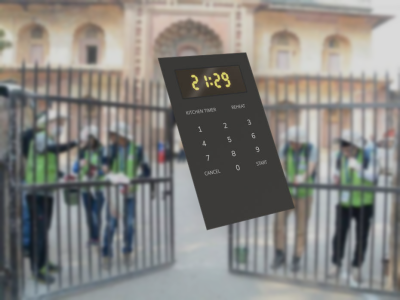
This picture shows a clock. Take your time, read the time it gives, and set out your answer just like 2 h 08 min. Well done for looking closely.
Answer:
21 h 29 min
